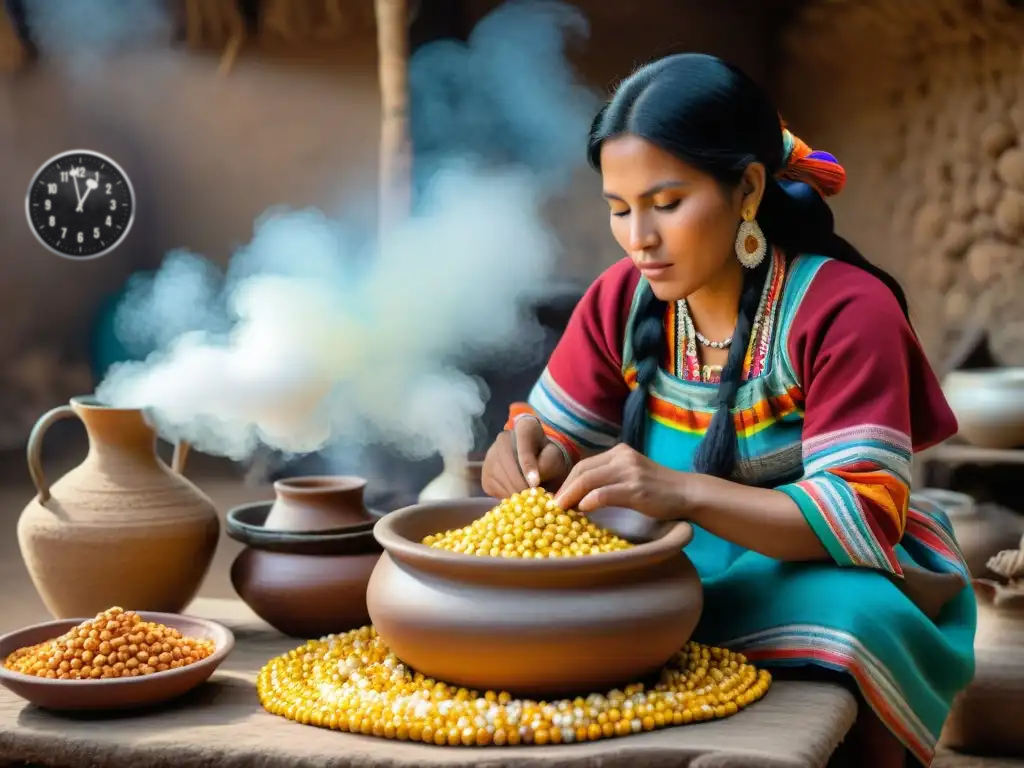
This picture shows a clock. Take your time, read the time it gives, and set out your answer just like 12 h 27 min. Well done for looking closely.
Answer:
12 h 58 min
